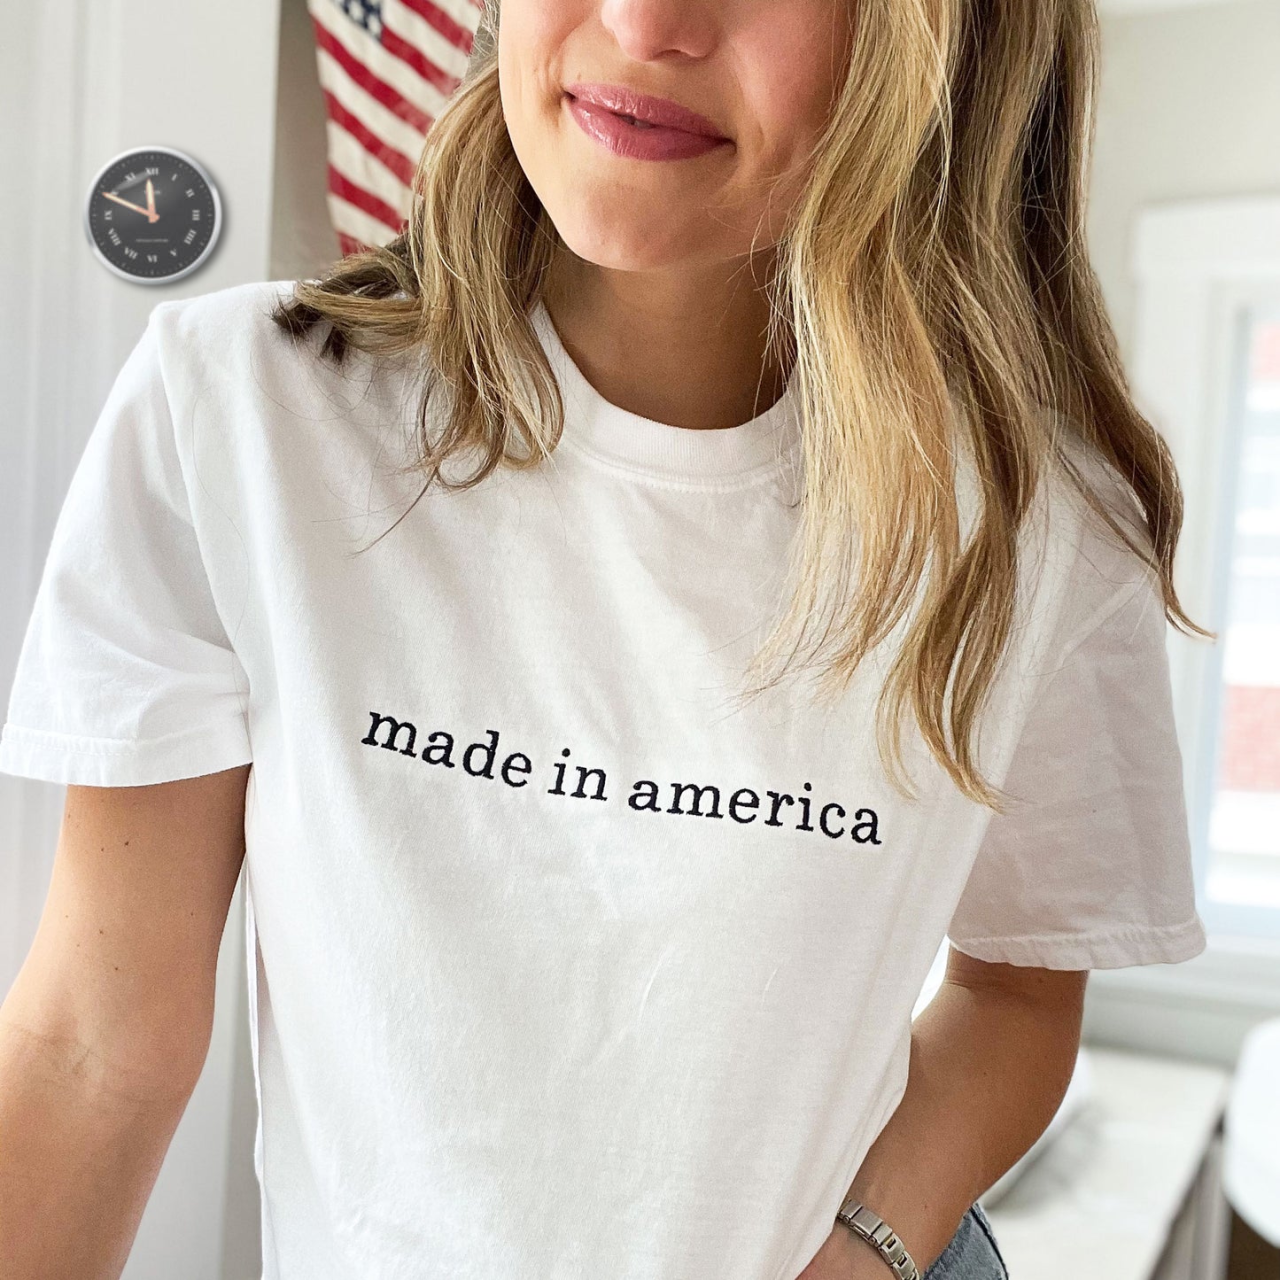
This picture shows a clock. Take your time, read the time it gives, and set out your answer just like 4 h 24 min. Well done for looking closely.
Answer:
11 h 49 min
